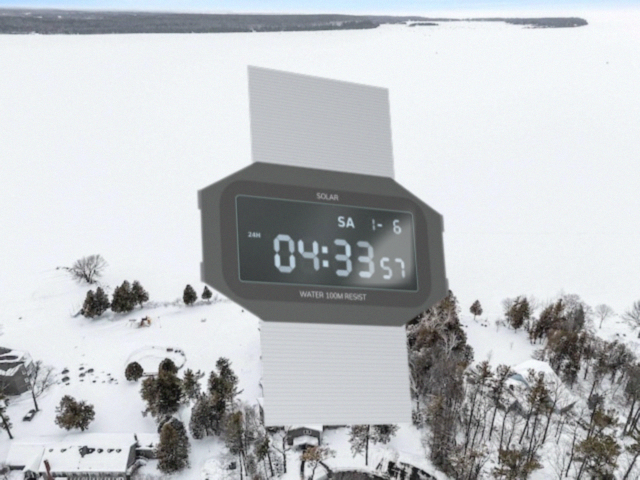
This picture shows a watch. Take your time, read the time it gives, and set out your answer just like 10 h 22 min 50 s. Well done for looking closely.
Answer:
4 h 33 min 57 s
